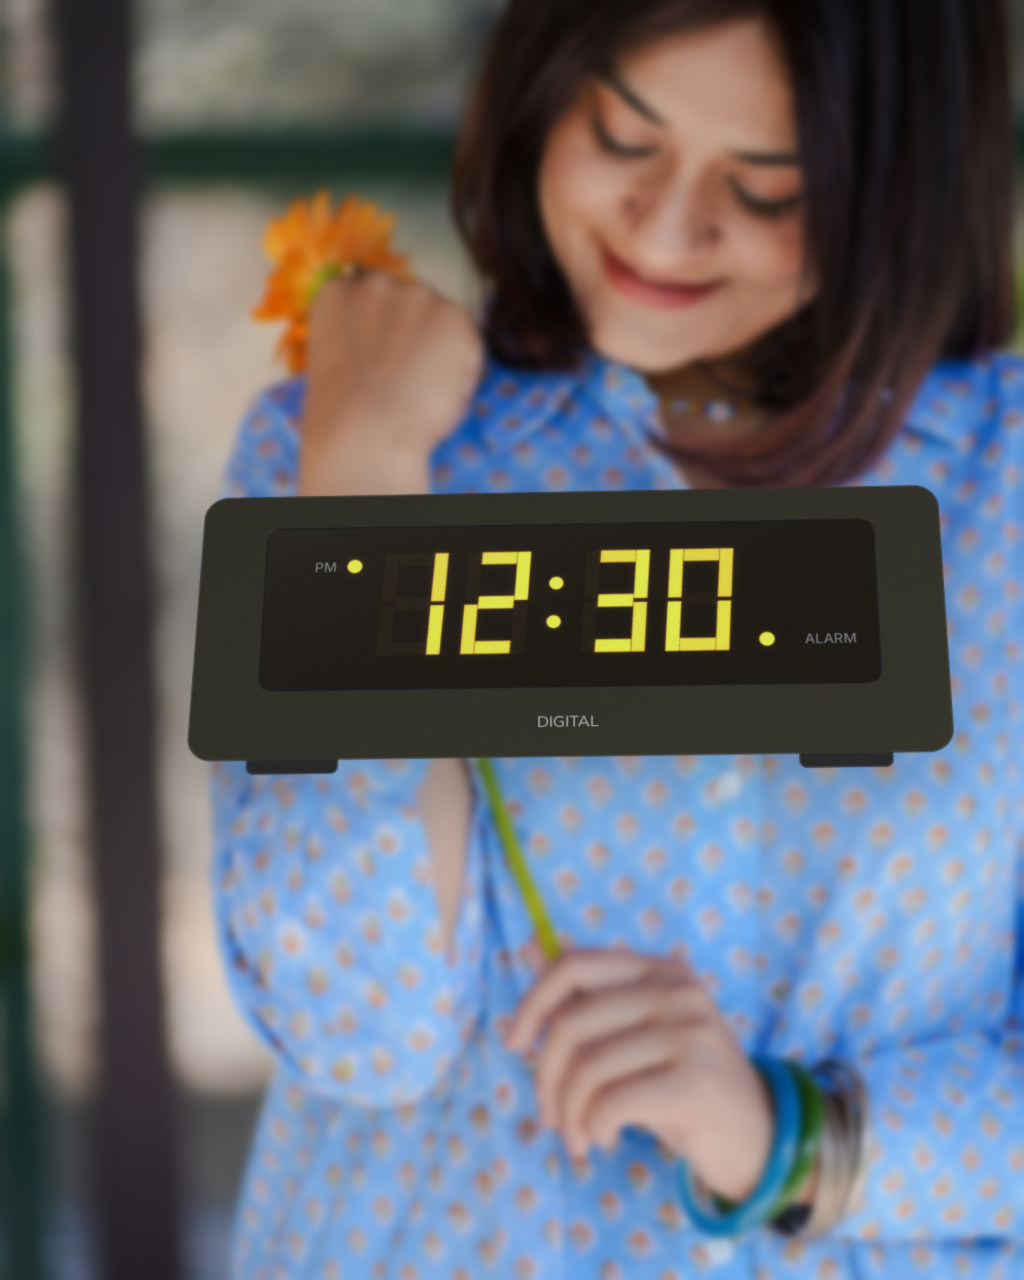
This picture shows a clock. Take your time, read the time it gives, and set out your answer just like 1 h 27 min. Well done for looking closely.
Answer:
12 h 30 min
